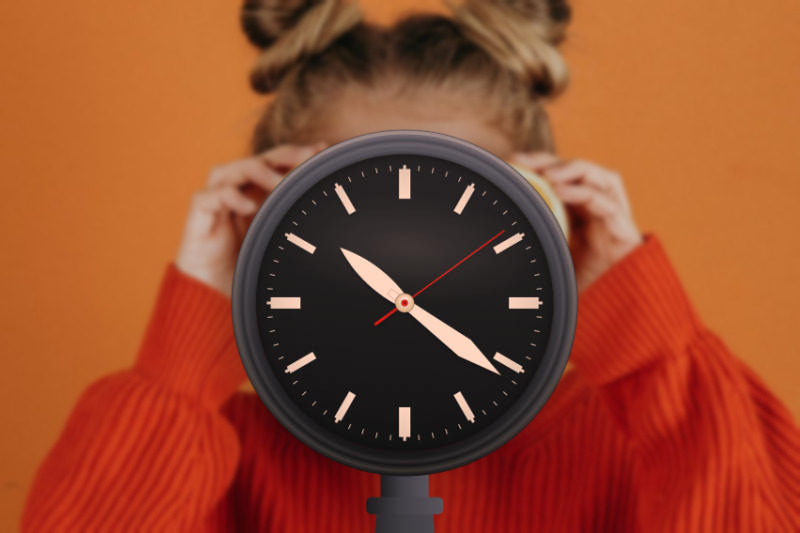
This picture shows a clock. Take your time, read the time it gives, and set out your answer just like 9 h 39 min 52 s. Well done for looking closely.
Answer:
10 h 21 min 09 s
